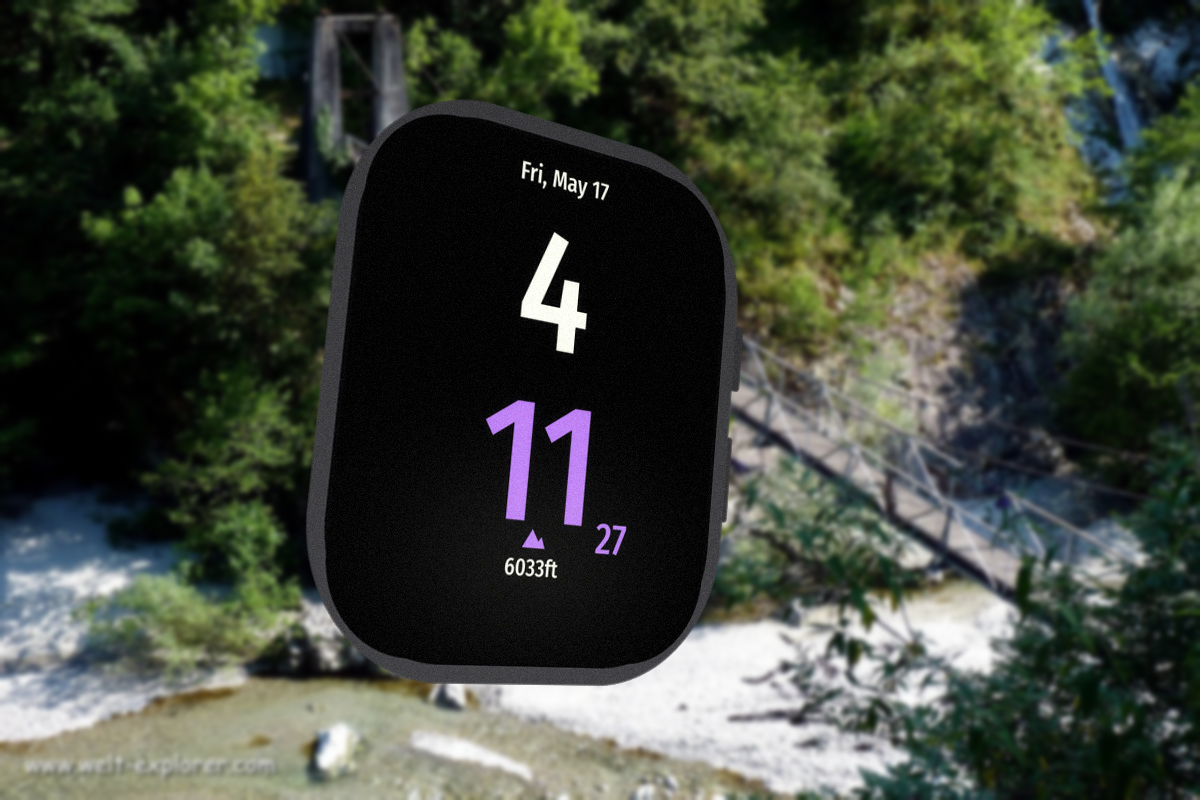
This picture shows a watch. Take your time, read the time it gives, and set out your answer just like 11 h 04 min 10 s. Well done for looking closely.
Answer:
4 h 11 min 27 s
